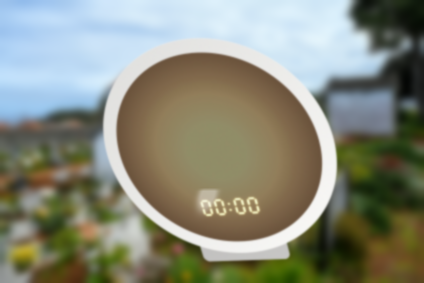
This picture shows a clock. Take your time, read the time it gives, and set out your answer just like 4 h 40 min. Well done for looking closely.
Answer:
0 h 00 min
